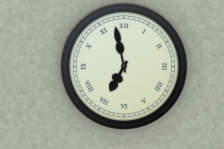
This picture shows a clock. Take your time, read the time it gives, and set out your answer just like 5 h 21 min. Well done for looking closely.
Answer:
6 h 58 min
